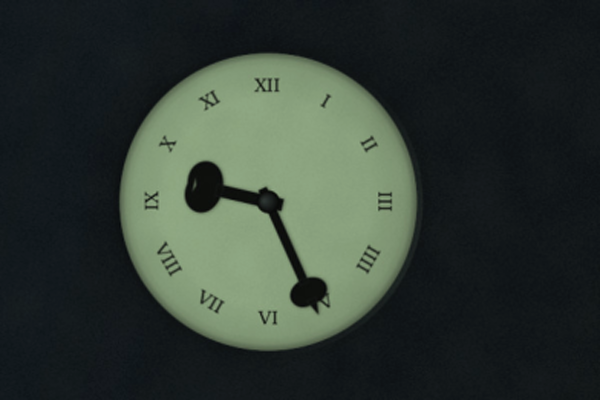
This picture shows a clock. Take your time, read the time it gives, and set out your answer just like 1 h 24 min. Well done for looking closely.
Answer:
9 h 26 min
